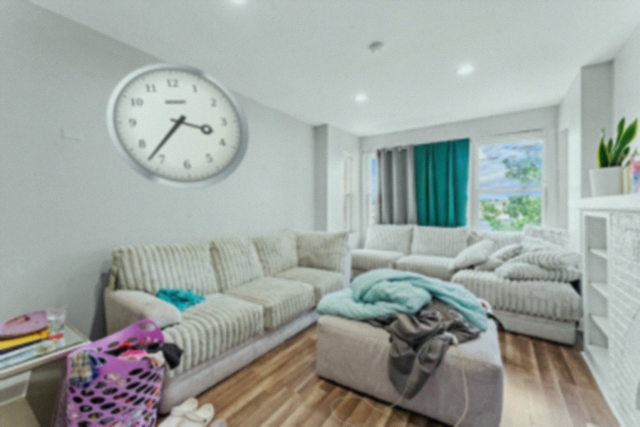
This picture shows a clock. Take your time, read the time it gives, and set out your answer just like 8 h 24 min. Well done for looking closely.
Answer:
3 h 37 min
